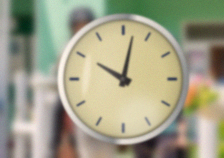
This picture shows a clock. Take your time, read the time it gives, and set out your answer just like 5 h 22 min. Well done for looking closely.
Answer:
10 h 02 min
